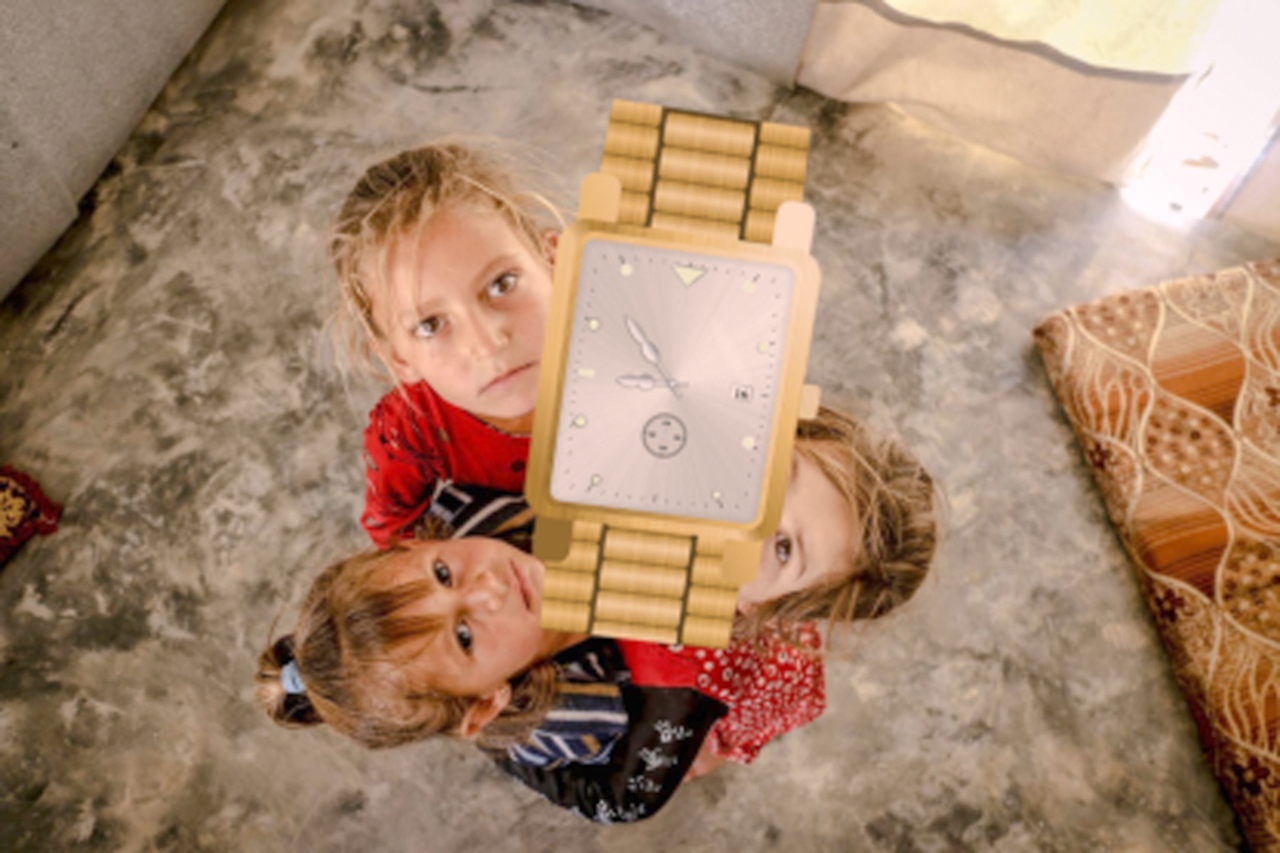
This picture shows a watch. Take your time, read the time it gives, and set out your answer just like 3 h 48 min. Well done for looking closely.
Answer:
8 h 53 min
